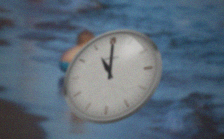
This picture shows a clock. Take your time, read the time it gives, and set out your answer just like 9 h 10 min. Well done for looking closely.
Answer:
11 h 00 min
